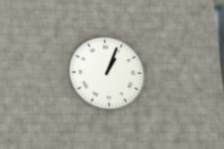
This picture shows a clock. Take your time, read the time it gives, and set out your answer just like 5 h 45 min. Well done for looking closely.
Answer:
1 h 04 min
